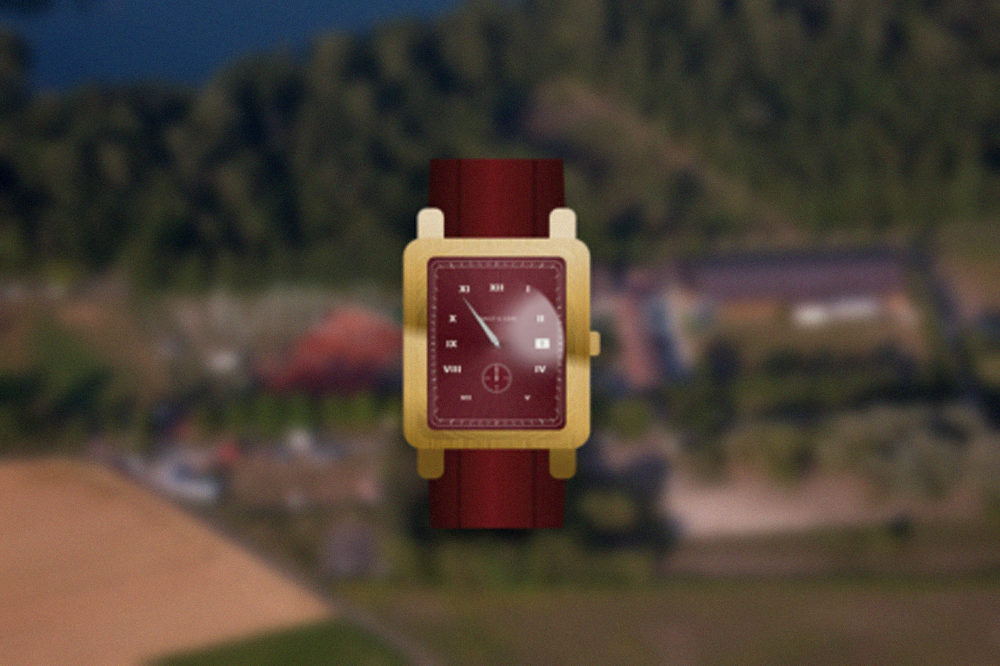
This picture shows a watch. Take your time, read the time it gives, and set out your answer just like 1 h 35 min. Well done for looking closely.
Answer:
10 h 54 min
